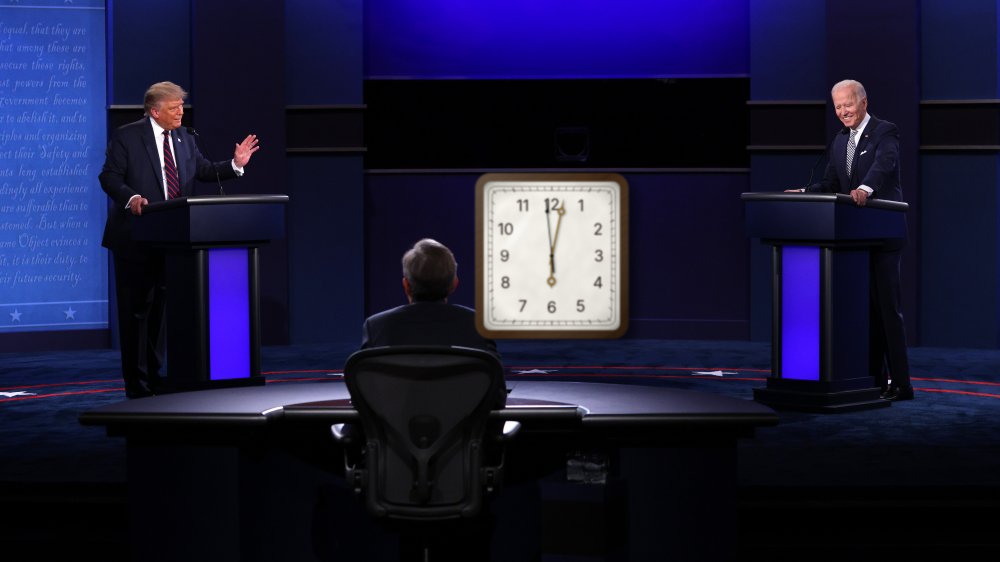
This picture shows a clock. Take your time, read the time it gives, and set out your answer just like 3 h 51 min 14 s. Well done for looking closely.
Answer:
6 h 01 min 59 s
